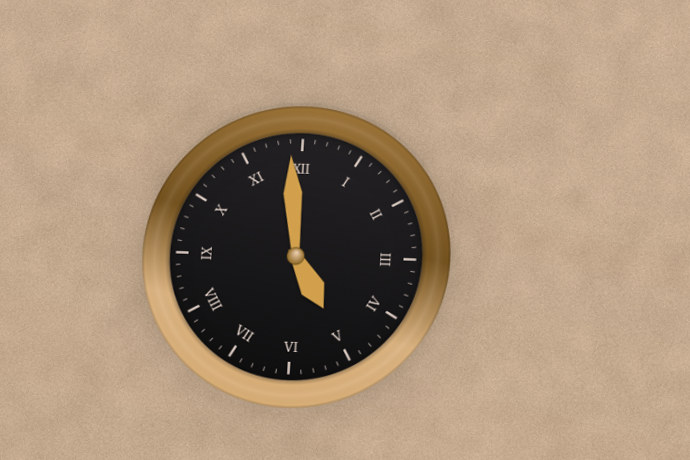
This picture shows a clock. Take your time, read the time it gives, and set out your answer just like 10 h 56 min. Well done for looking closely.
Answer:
4 h 59 min
